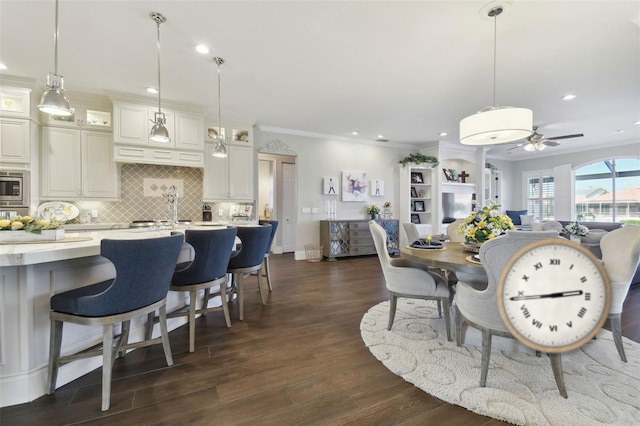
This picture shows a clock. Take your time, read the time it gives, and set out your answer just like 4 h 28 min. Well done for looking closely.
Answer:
2 h 44 min
